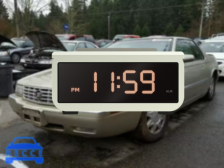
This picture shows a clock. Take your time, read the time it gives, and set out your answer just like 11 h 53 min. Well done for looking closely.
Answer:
11 h 59 min
